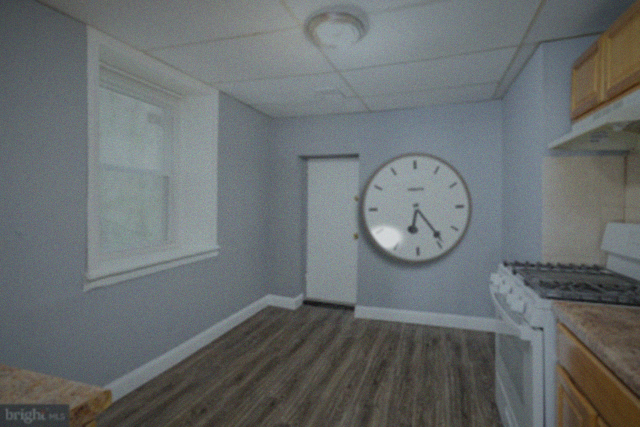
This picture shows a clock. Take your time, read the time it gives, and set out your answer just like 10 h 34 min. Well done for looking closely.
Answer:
6 h 24 min
